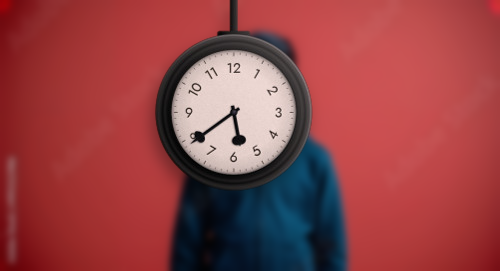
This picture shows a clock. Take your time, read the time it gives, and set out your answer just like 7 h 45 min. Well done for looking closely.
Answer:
5 h 39 min
